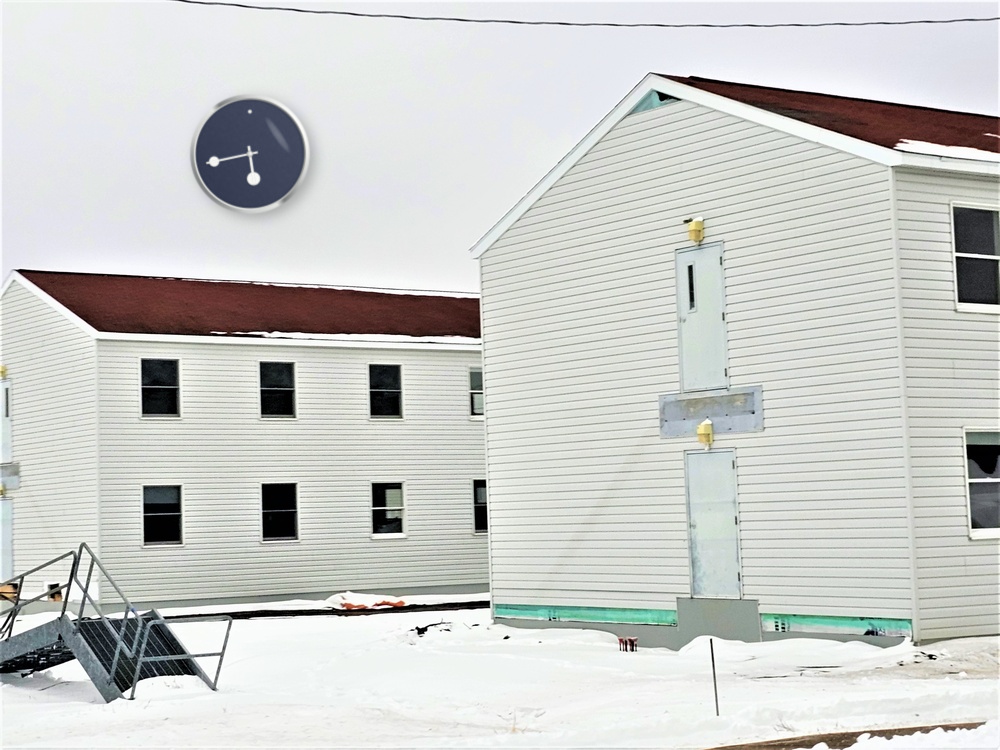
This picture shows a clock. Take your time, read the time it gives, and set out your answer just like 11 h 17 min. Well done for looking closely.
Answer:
5 h 43 min
